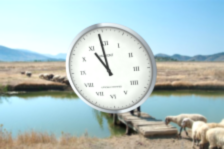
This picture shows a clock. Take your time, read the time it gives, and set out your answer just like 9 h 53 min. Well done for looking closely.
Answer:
10 h 59 min
